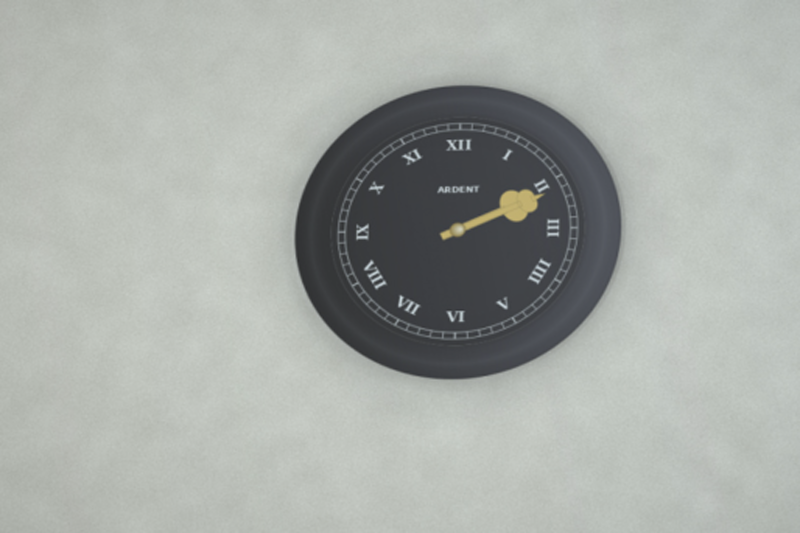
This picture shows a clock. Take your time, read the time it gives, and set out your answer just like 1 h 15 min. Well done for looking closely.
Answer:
2 h 11 min
